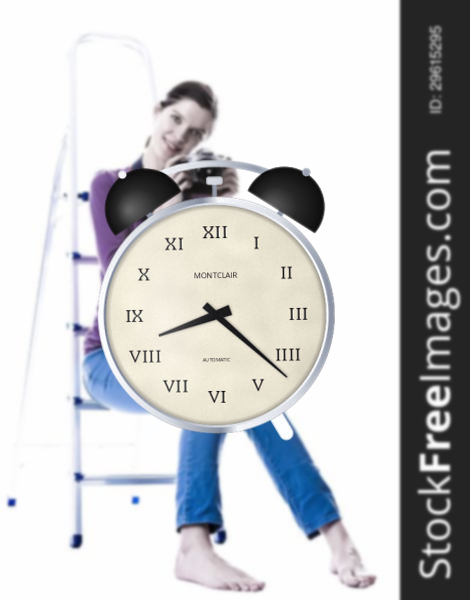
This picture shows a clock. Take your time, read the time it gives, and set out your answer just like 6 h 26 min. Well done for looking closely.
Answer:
8 h 22 min
